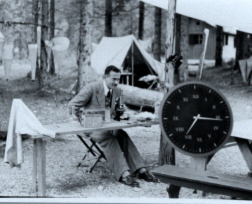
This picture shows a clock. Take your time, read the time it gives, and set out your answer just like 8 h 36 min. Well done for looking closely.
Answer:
7 h 16 min
